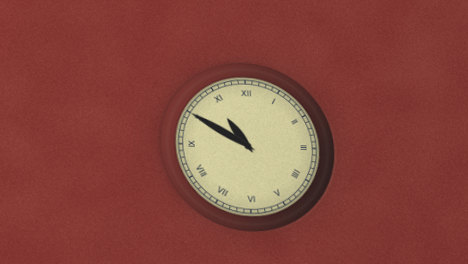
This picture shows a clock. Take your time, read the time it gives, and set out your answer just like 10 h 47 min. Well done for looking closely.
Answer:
10 h 50 min
